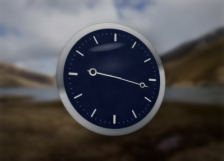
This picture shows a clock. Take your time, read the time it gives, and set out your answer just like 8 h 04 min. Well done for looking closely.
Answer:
9 h 17 min
